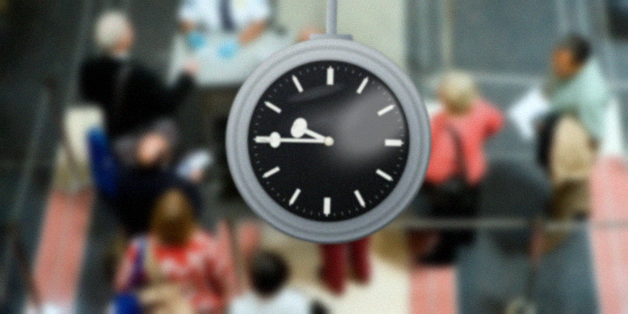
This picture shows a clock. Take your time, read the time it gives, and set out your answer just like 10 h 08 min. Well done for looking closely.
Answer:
9 h 45 min
